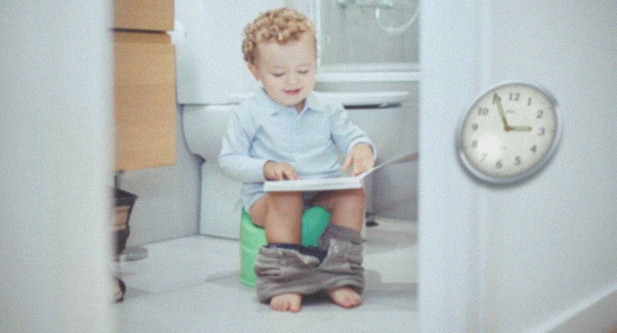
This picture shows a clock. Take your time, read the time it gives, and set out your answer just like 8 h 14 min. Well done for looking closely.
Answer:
2 h 55 min
